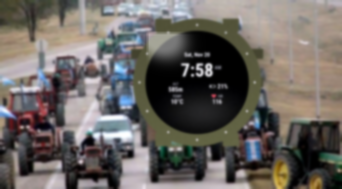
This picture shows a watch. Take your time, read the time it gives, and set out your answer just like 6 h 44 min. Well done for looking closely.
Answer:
7 h 58 min
